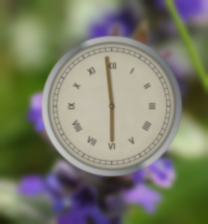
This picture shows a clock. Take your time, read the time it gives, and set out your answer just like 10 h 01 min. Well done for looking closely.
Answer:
5 h 59 min
